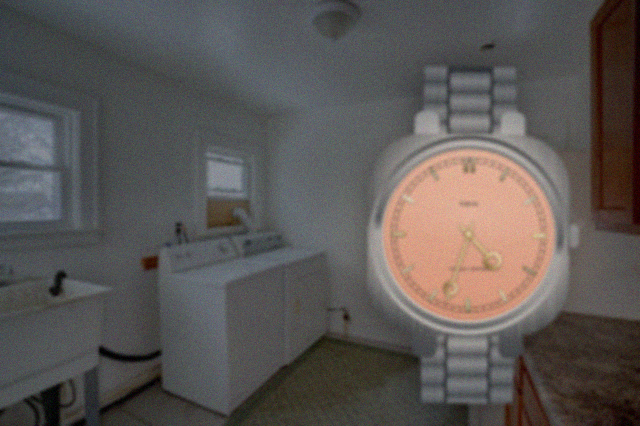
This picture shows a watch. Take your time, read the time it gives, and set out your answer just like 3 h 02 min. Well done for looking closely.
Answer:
4 h 33 min
